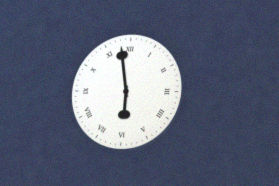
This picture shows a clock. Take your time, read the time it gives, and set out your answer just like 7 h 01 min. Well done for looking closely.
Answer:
5 h 58 min
